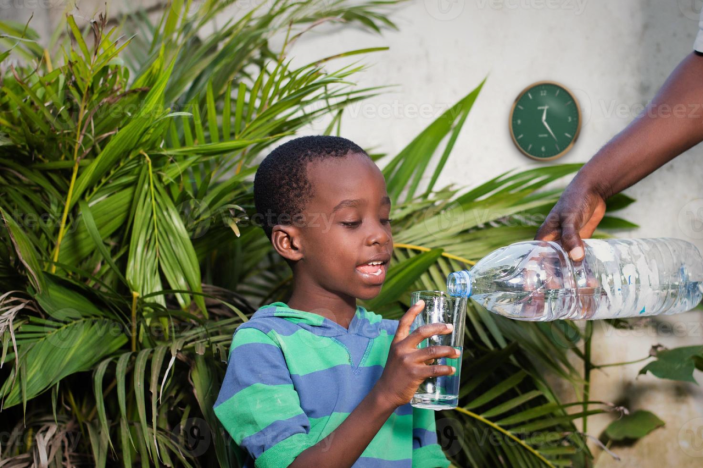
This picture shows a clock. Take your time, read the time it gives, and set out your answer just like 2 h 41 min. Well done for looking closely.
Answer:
12 h 24 min
